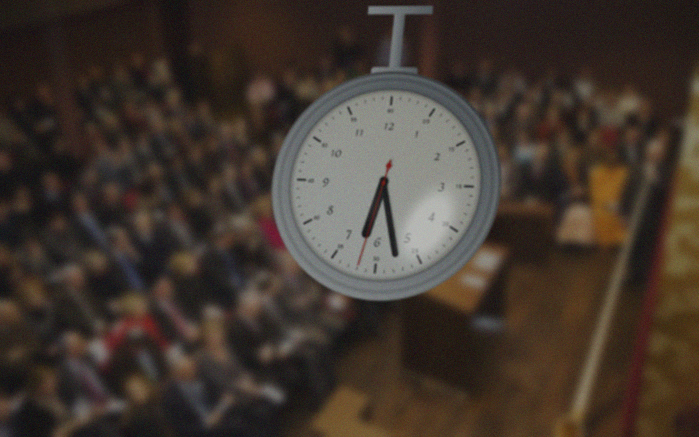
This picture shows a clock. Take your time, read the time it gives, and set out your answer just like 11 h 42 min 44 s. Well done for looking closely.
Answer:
6 h 27 min 32 s
